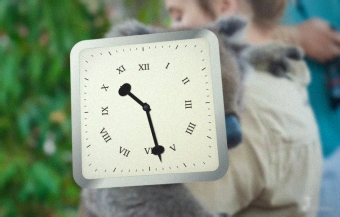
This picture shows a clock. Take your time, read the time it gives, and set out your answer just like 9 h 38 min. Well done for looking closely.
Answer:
10 h 28 min
